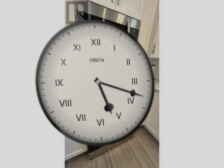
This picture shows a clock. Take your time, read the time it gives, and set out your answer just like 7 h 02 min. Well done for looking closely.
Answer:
5 h 18 min
